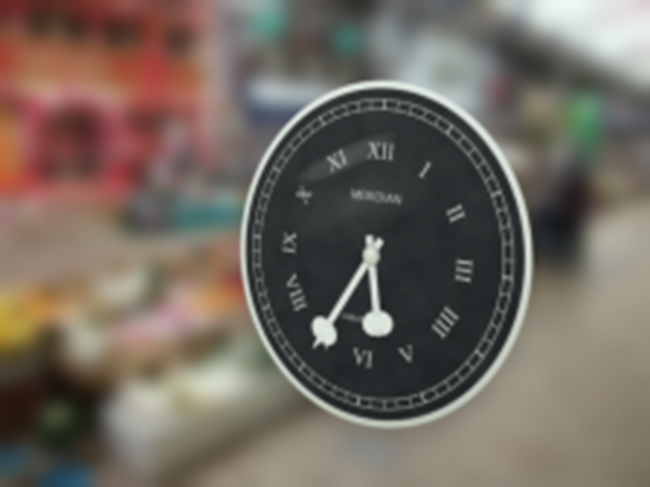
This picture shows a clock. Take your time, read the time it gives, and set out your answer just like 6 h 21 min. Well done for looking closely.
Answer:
5 h 35 min
